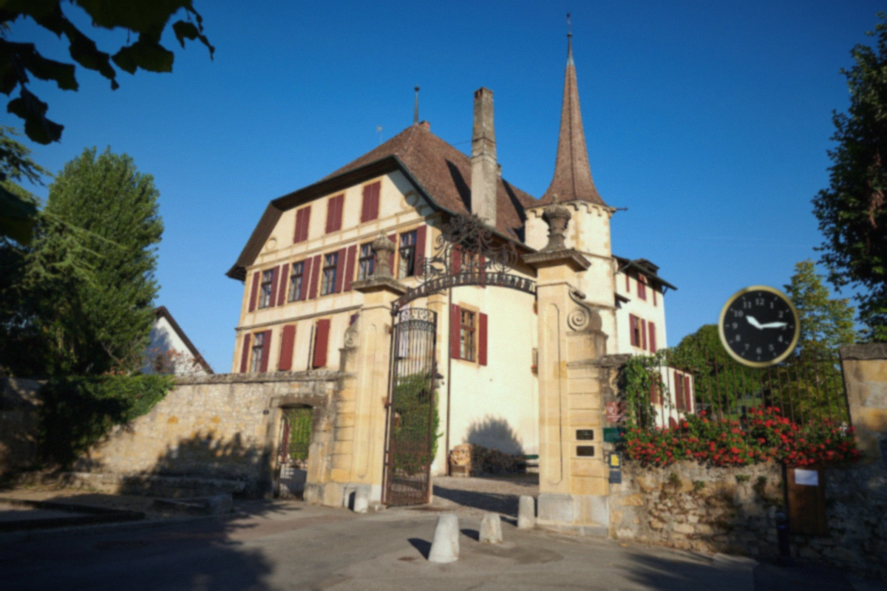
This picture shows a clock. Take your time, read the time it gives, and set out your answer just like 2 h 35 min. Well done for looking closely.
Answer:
10 h 14 min
